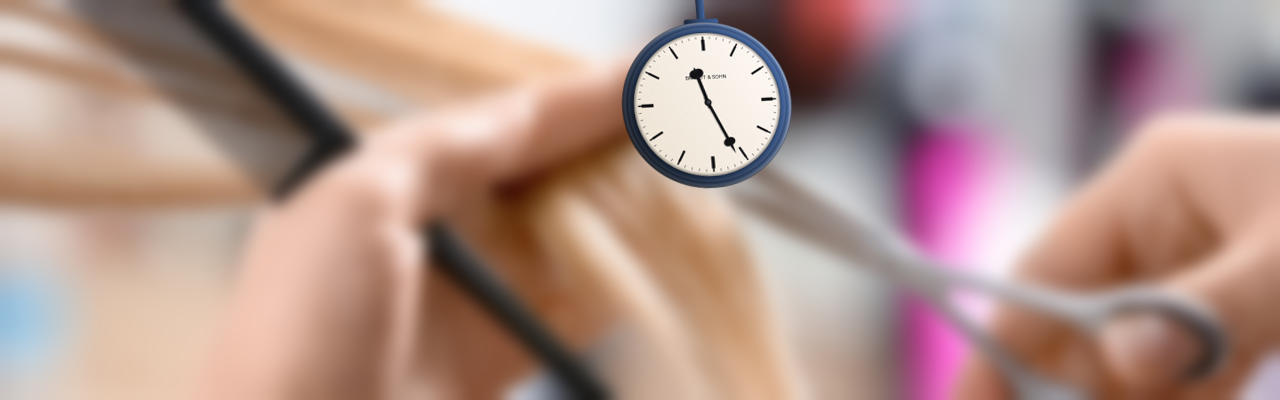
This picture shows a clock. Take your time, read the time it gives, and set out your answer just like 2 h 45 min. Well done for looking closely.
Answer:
11 h 26 min
